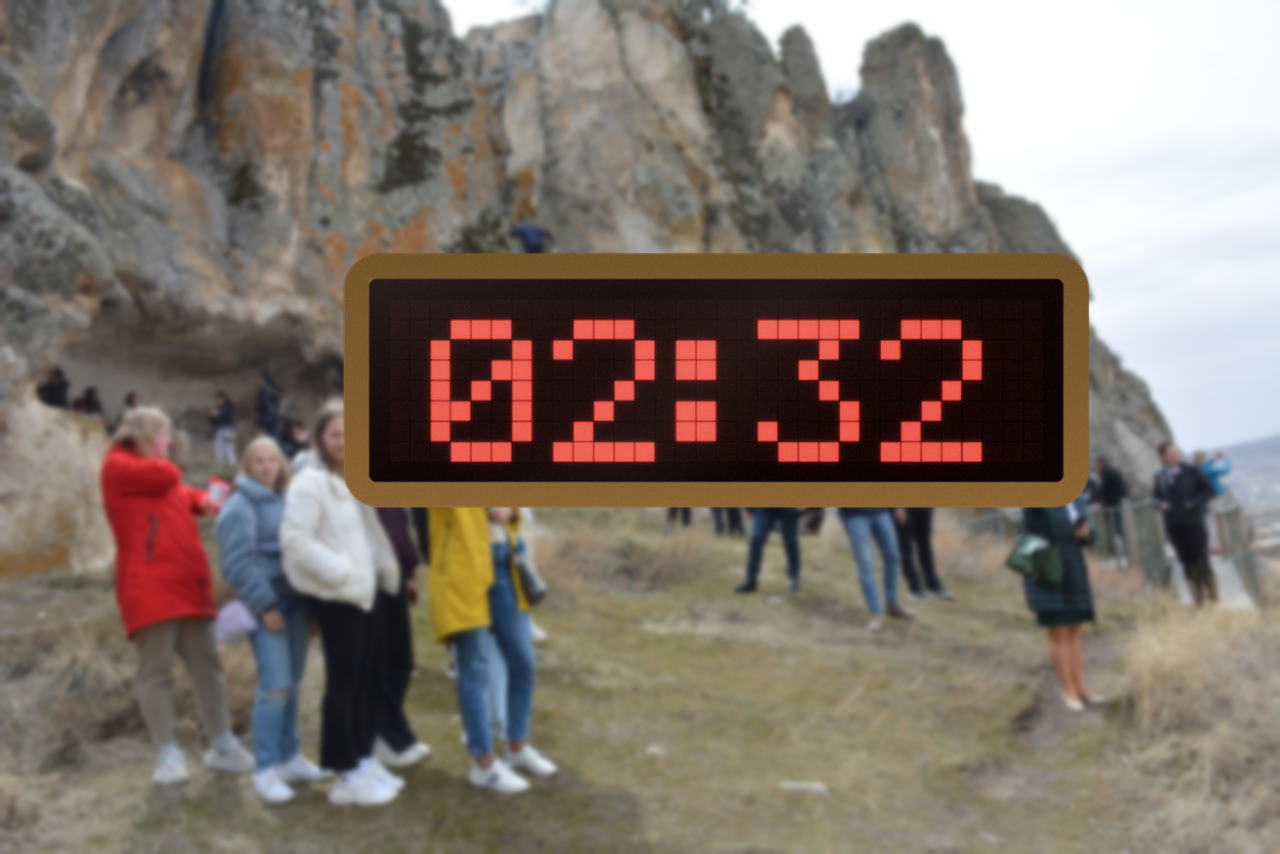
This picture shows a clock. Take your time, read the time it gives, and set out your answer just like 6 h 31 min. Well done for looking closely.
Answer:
2 h 32 min
